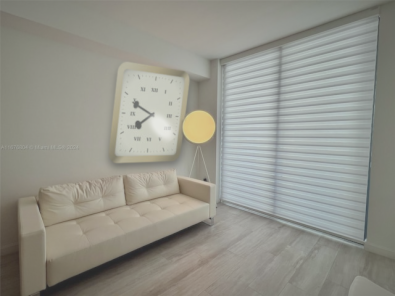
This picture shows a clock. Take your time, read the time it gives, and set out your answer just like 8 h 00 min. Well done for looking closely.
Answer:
7 h 49 min
